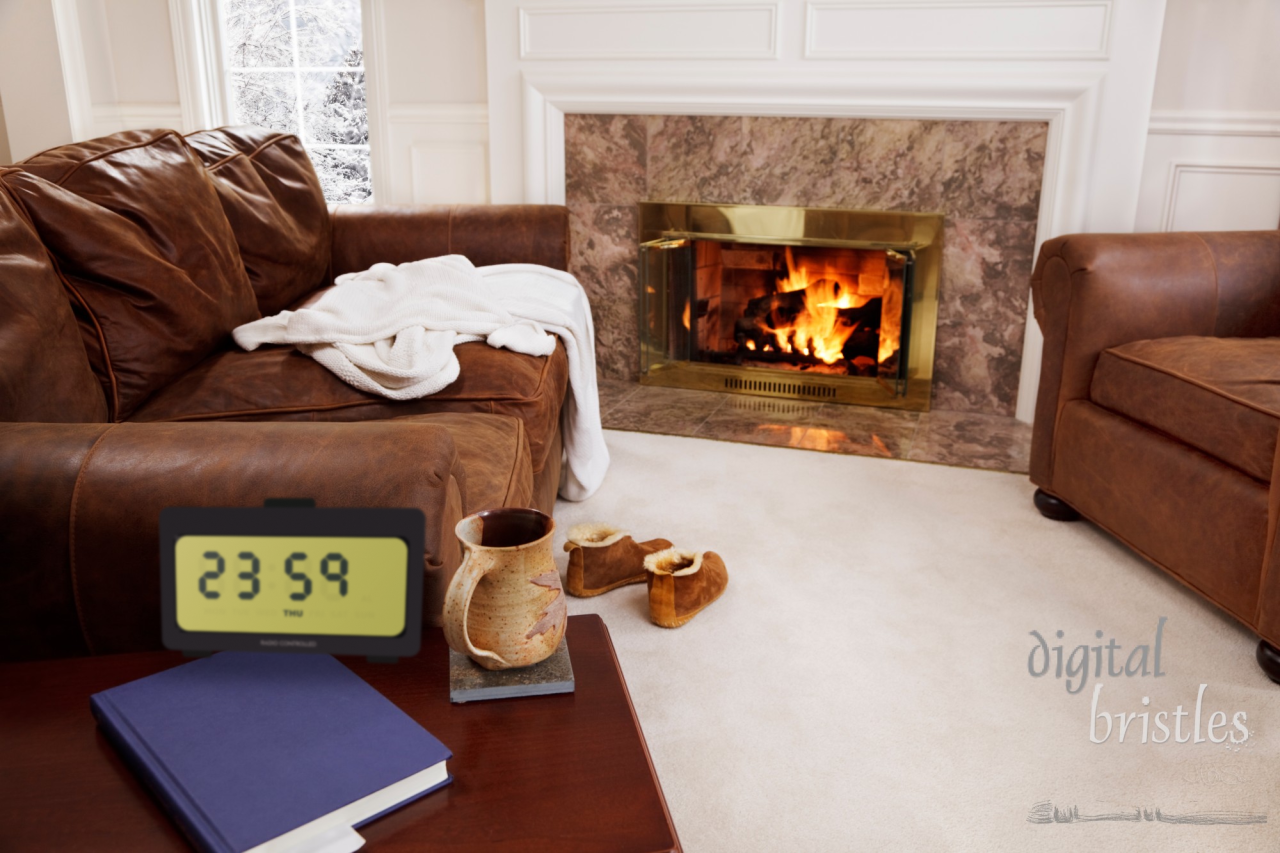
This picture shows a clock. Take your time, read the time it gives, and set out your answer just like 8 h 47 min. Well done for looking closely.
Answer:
23 h 59 min
